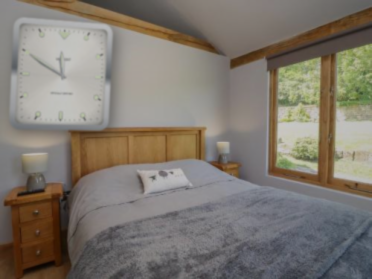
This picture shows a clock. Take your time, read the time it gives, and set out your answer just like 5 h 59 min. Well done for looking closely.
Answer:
11 h 50 min
